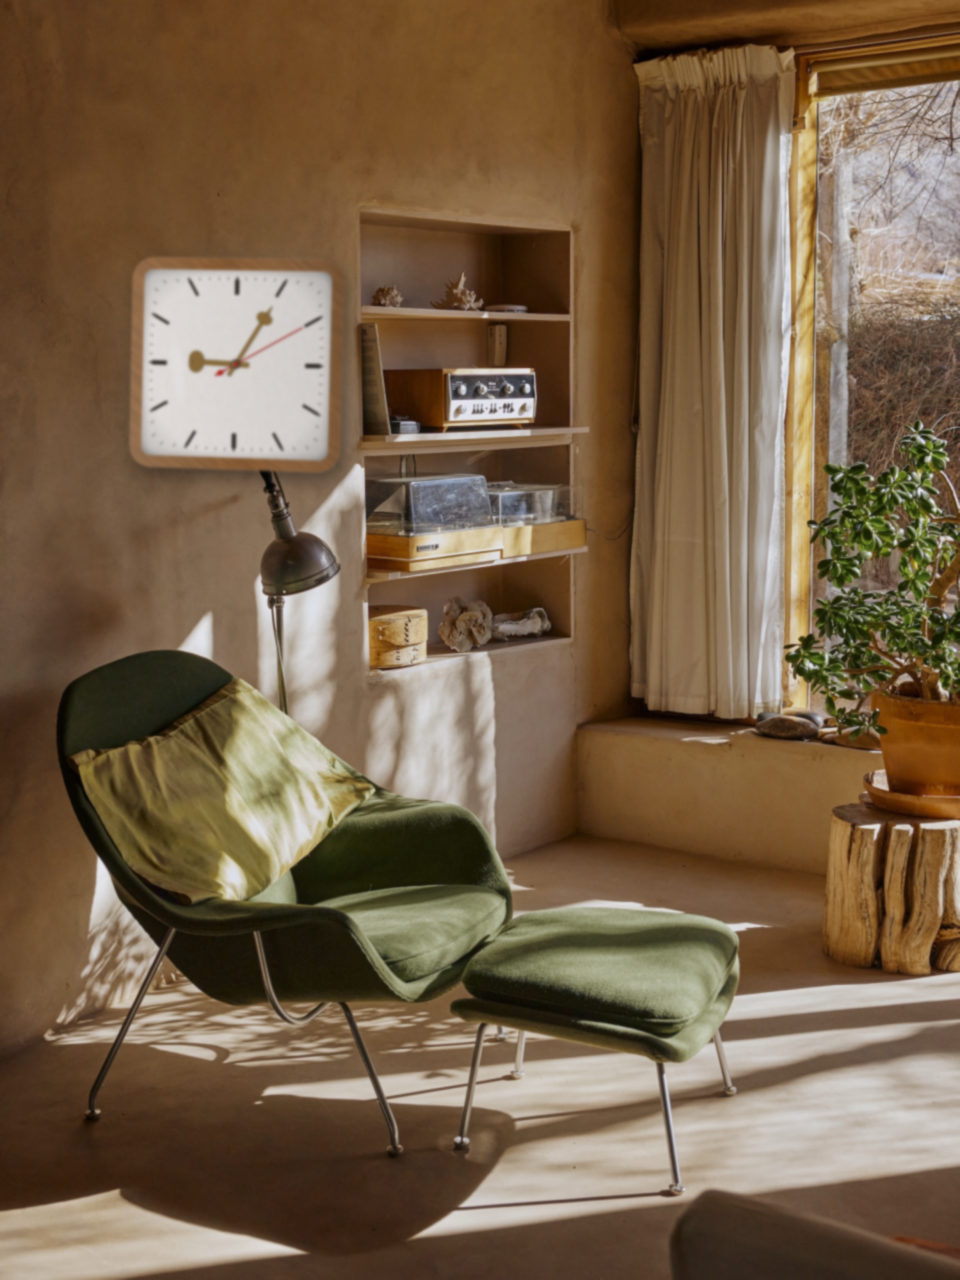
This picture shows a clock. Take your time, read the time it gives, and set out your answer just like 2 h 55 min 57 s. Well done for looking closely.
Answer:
9 h 05 min 10 s
